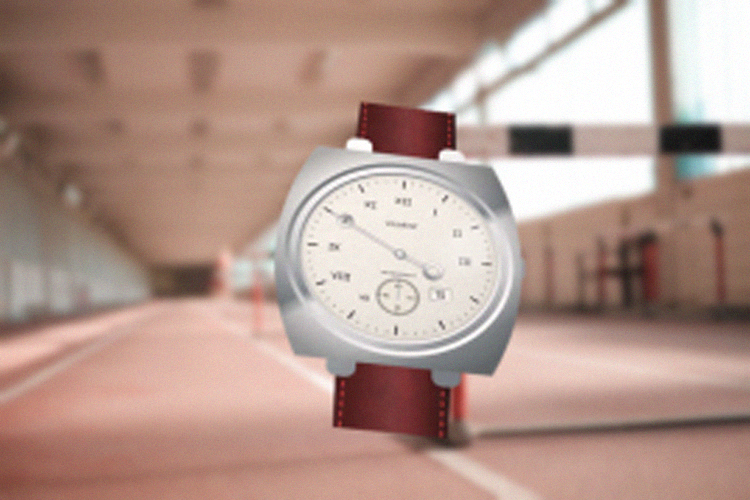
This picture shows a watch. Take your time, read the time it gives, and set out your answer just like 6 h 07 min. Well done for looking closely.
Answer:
3 h 50 min
